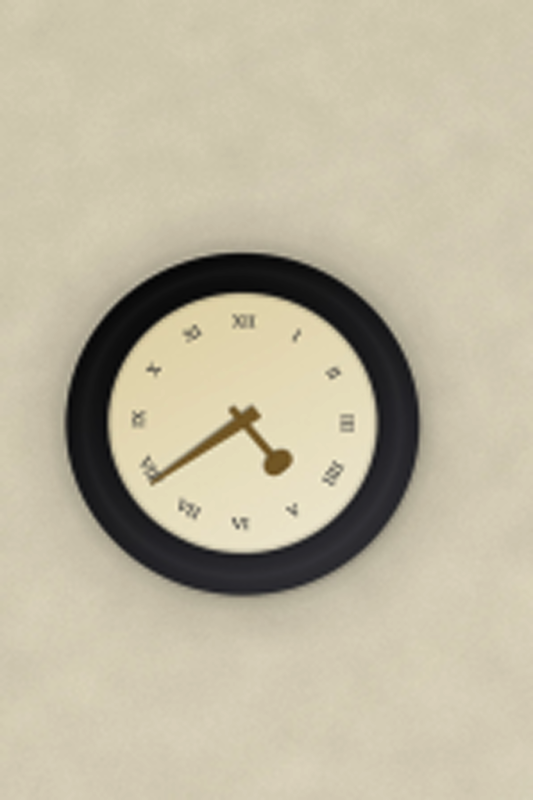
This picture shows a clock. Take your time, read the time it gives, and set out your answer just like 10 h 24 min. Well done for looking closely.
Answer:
4 h 39 min
